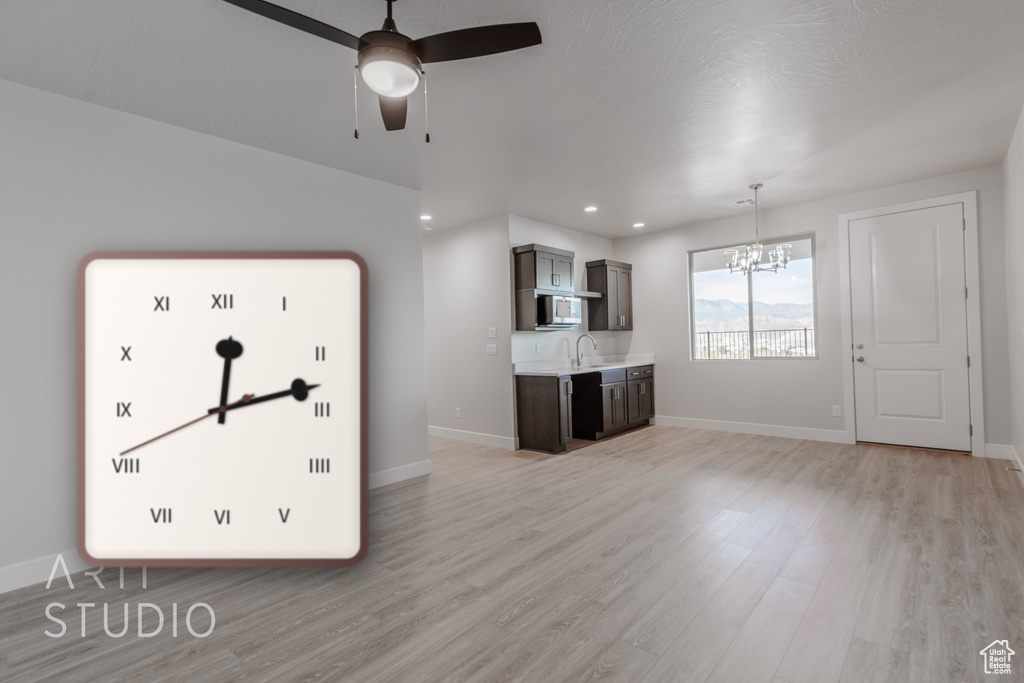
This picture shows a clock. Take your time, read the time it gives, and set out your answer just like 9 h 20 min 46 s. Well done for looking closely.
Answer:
12 h 12 min 41 s
